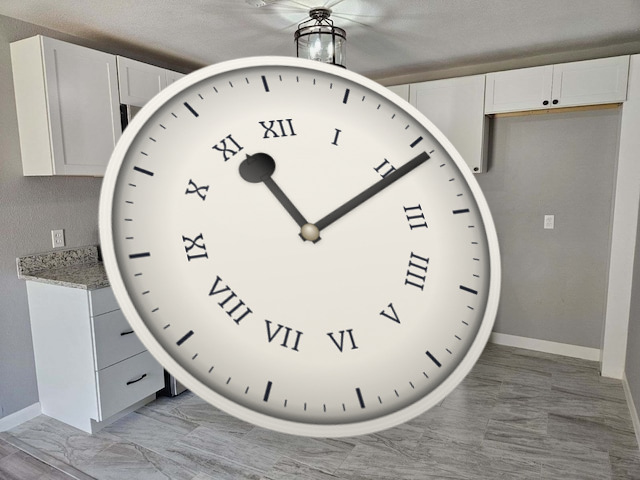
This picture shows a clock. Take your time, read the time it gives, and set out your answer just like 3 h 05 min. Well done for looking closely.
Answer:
11 h 11 min
